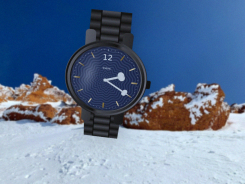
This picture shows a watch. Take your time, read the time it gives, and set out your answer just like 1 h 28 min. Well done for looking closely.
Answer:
2 h 20 min
